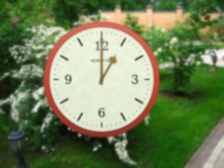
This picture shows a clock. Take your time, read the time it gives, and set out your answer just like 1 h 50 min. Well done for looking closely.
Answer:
1 h 00 min
